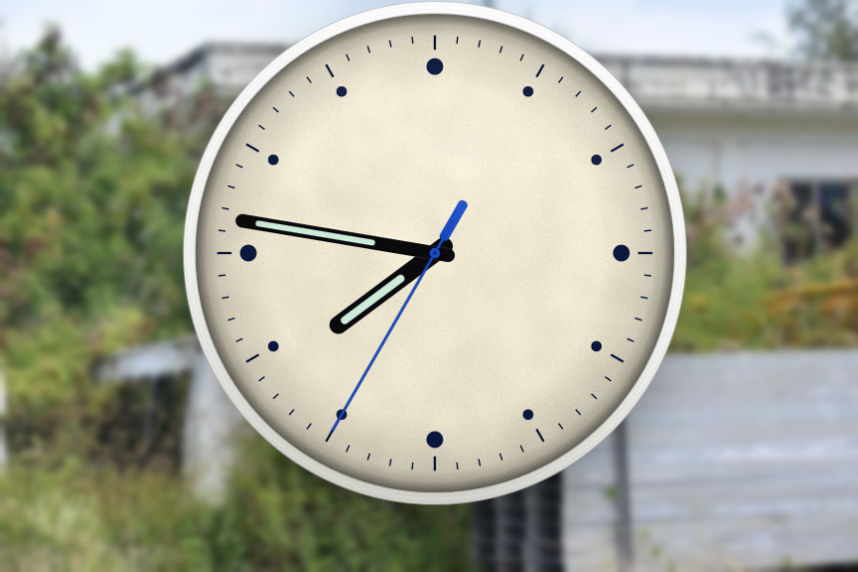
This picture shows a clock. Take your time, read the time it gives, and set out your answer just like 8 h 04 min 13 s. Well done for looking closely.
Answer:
7 h 46 min 35 s
